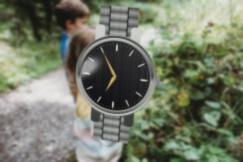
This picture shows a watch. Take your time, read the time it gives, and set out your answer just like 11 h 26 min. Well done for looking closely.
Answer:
6 h 55 min
